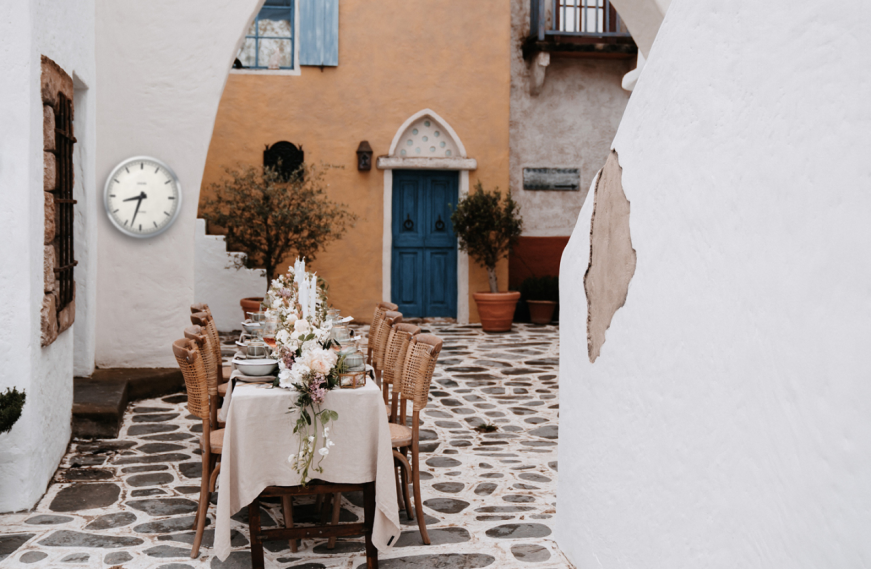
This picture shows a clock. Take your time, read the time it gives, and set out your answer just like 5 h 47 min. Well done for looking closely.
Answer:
8 h 33 min
